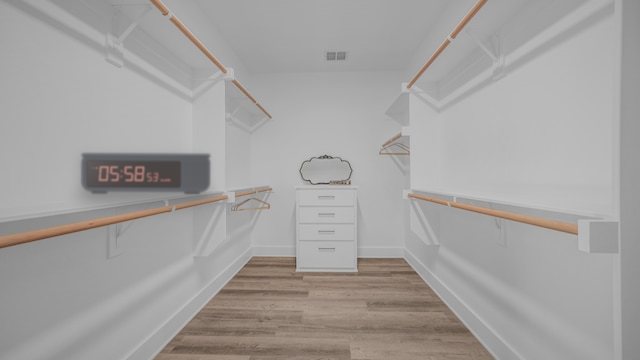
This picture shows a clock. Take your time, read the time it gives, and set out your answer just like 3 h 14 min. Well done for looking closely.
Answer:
5 h 58 min
